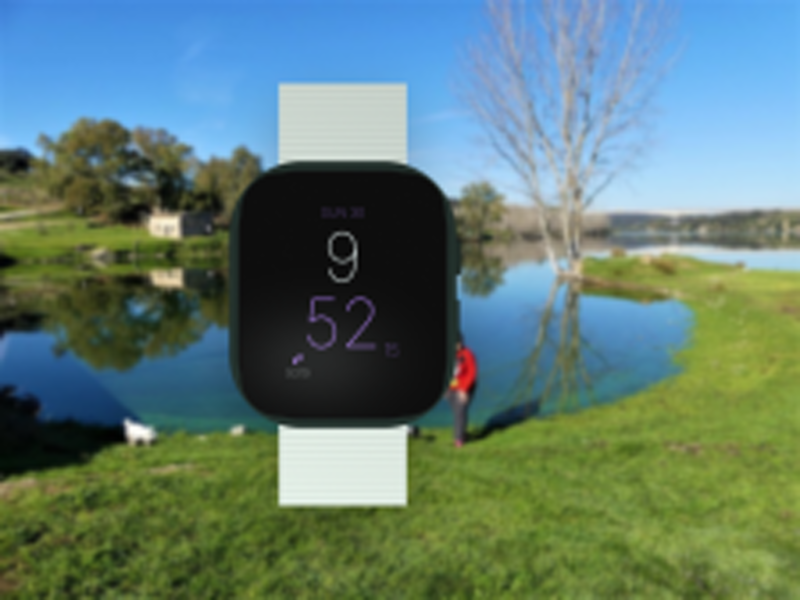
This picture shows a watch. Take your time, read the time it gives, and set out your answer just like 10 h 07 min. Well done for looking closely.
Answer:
9 h 52 min
